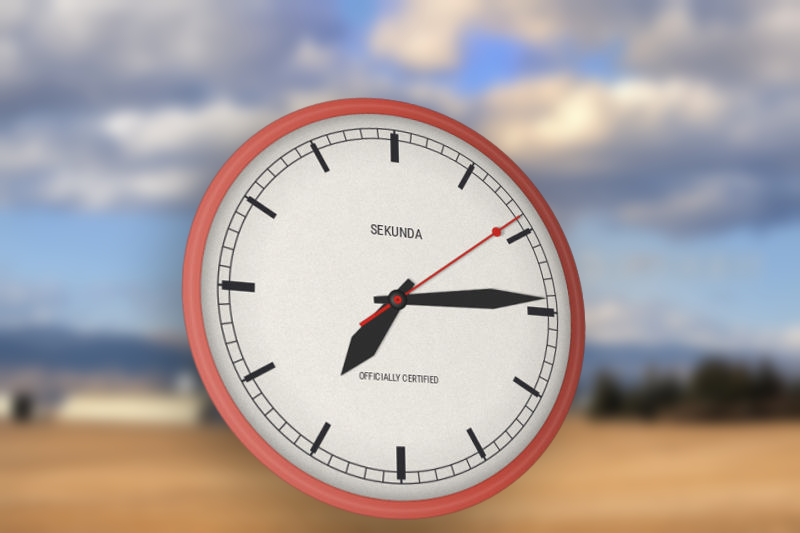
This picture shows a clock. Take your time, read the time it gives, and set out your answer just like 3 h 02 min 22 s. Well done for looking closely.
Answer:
7 h 14 min 09 s
